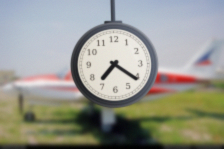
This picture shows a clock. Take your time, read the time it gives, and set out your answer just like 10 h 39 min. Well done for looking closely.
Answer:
7 h 21 min
